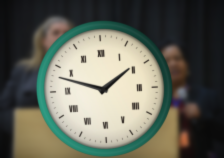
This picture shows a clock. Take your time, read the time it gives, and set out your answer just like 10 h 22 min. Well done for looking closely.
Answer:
1 h 48 min
